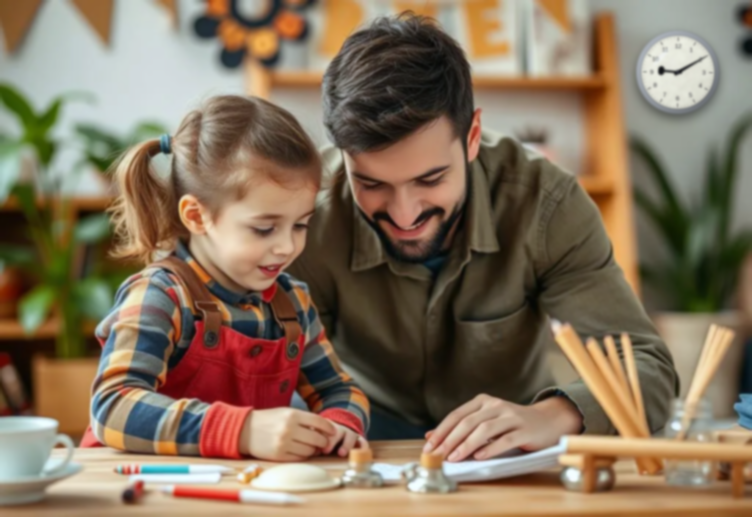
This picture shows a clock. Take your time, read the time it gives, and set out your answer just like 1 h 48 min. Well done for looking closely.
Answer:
9 h 10 min
